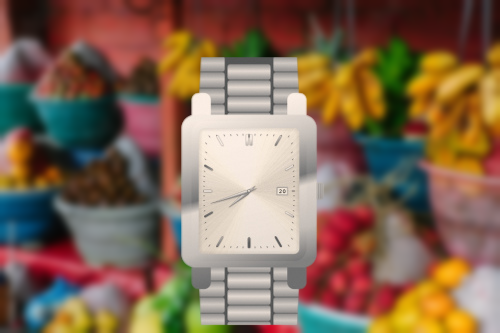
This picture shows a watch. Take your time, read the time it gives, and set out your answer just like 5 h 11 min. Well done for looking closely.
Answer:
7 h 42 min
